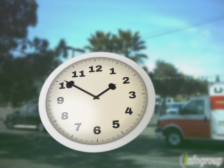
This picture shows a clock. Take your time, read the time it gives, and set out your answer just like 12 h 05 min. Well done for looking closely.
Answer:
1 h 51 min
